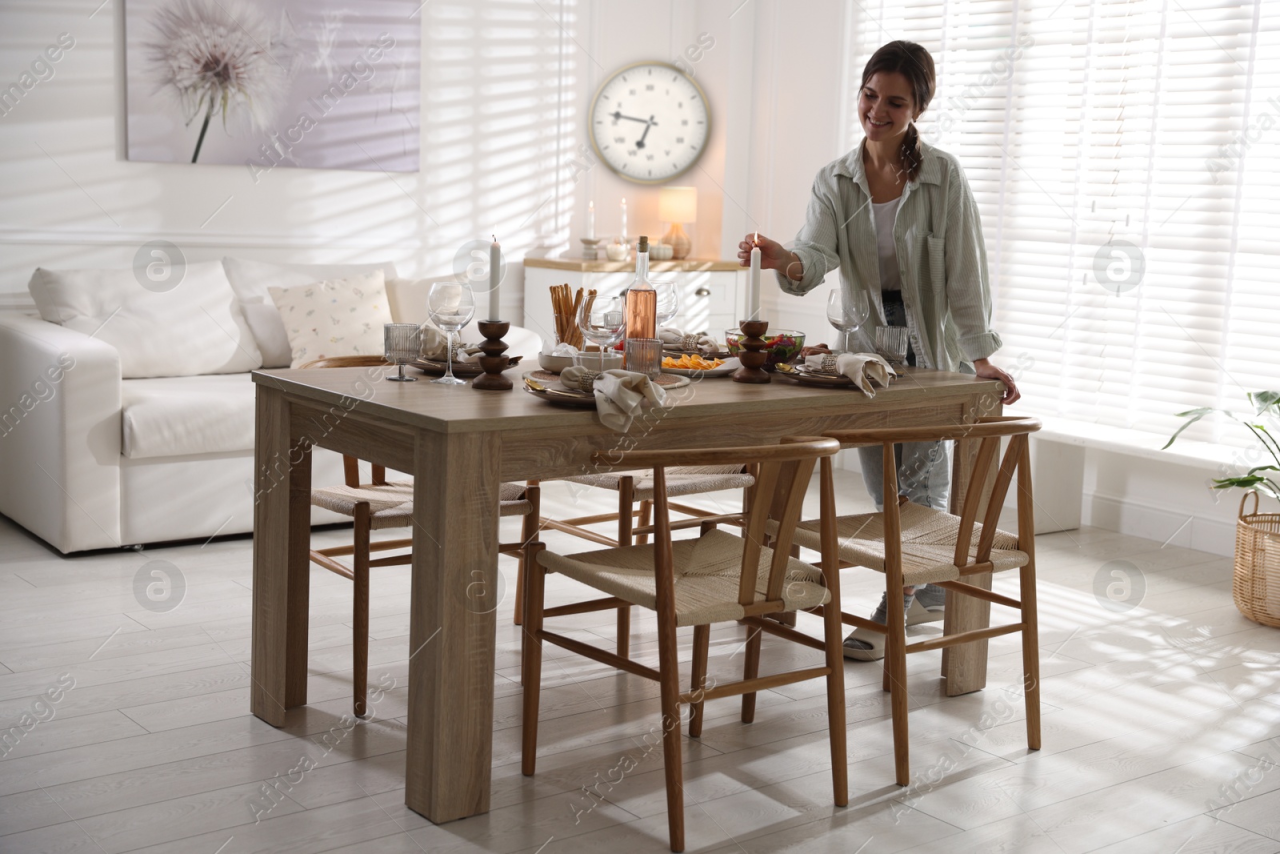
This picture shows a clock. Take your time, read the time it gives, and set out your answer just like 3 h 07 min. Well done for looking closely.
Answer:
6 h 47 min
